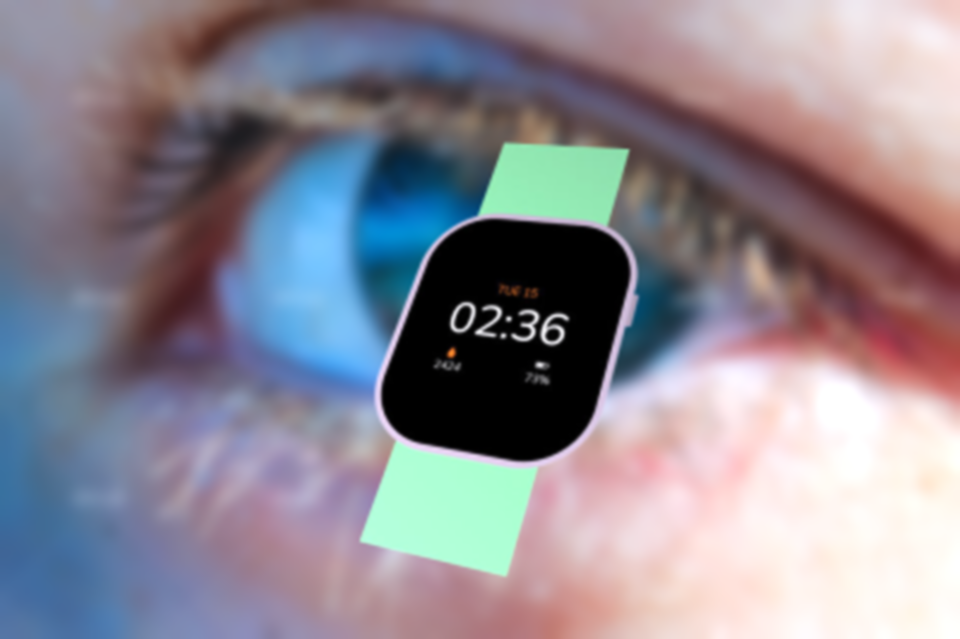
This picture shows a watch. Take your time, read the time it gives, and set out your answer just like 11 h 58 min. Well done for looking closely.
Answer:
2 h 36 min
